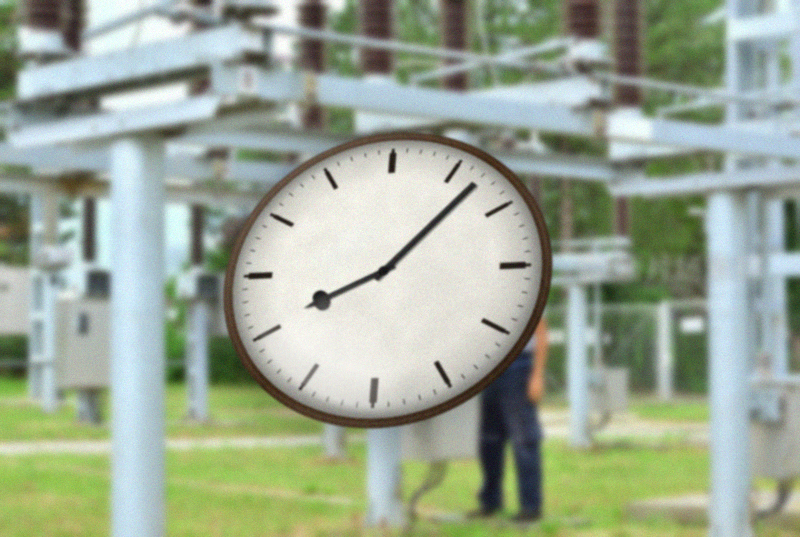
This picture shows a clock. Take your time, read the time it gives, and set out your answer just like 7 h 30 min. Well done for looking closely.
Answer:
8 h 07 min
